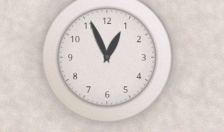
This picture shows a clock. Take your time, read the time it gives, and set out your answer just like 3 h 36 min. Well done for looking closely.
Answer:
12 h 56 min
